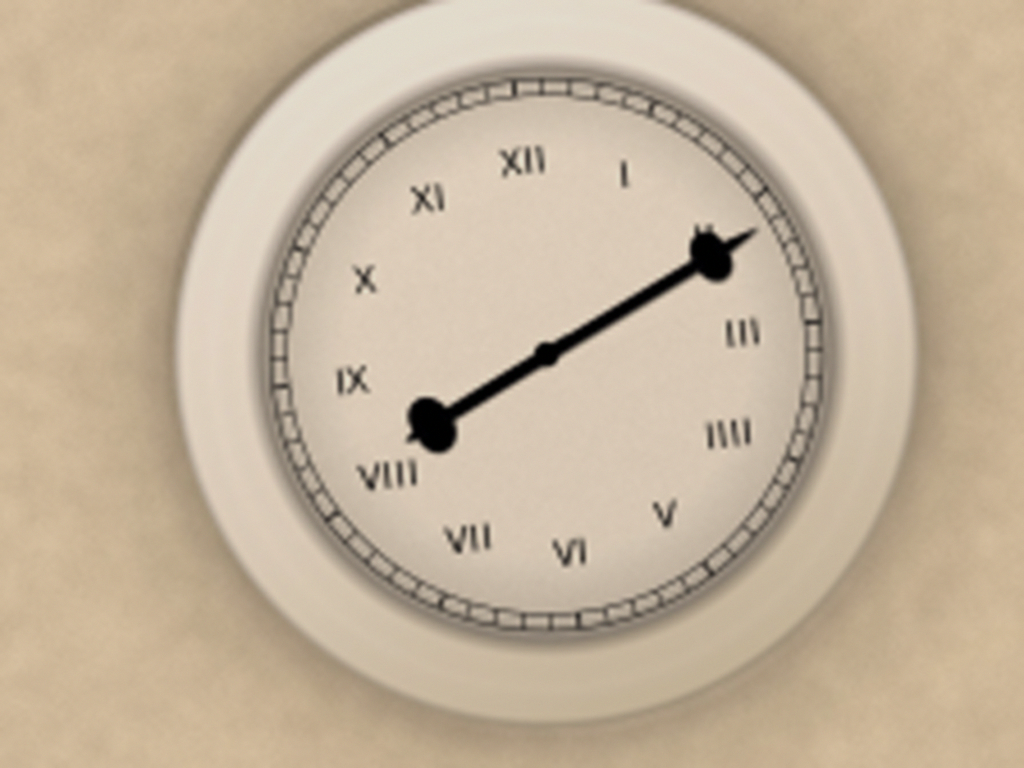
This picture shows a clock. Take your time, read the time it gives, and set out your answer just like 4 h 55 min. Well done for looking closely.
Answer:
8 h 11 min
